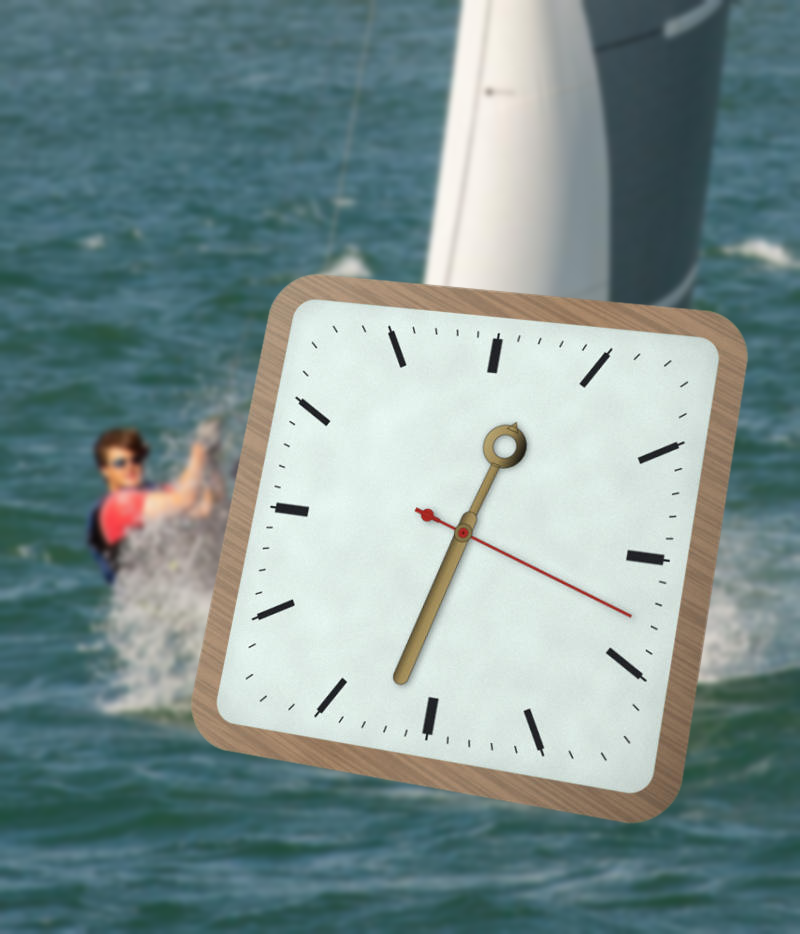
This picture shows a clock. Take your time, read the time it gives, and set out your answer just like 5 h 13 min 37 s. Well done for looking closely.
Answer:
12 h 32 min 18 s
